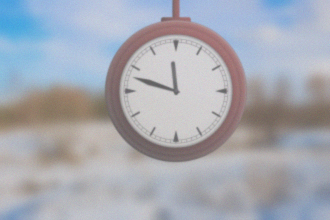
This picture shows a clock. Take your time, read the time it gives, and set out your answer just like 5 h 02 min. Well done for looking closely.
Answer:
11 h 48 min
